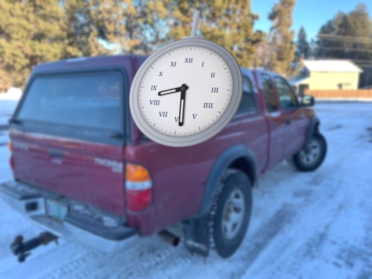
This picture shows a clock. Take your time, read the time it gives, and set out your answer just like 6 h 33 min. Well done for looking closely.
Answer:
8 h 29 min
